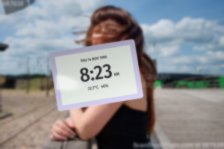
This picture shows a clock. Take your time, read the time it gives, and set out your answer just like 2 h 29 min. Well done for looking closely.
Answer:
8 h 23 min
